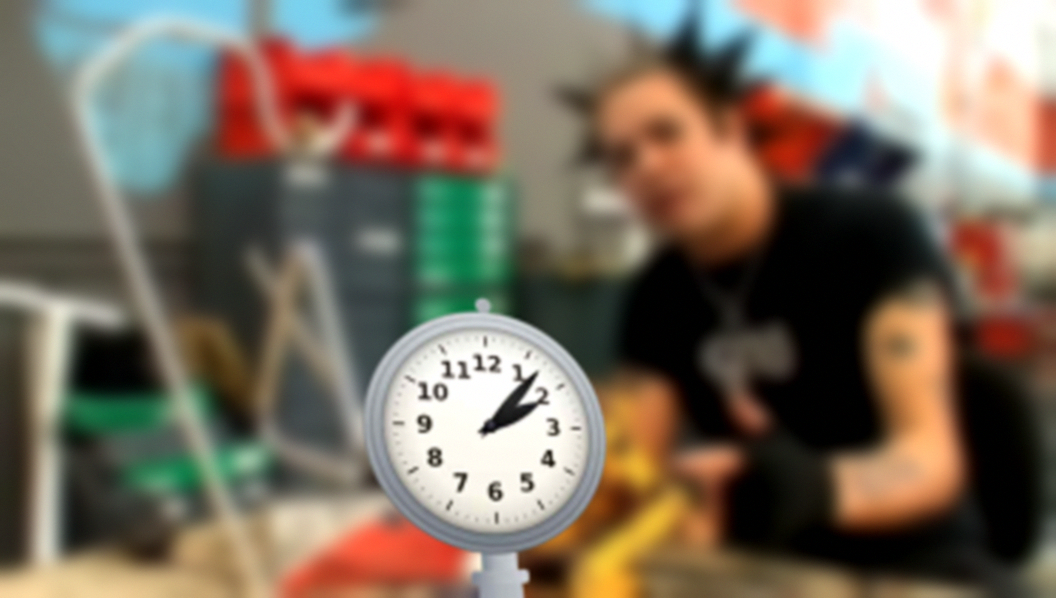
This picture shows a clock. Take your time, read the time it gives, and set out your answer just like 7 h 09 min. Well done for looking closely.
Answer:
2 h 07 min
